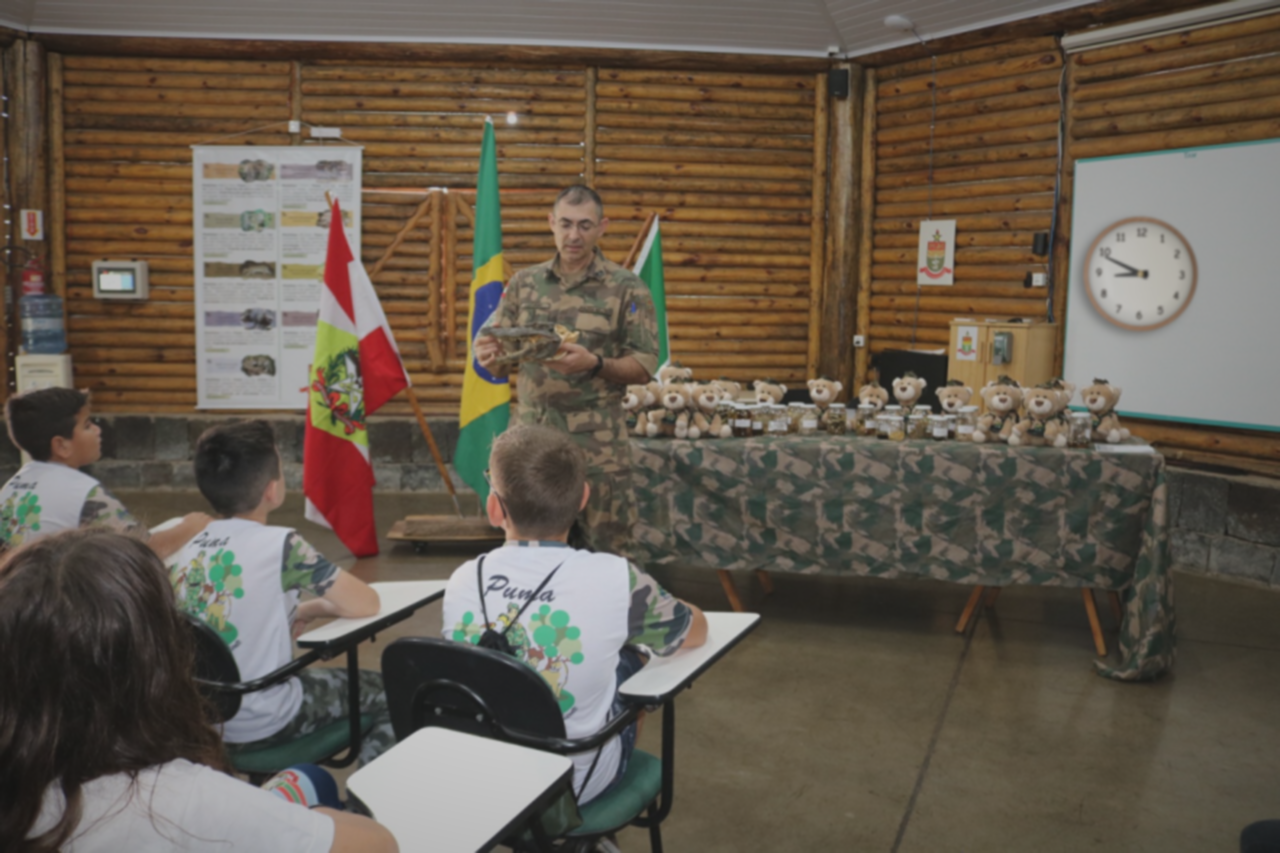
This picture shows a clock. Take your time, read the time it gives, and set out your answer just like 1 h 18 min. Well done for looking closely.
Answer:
8 h 49 min
